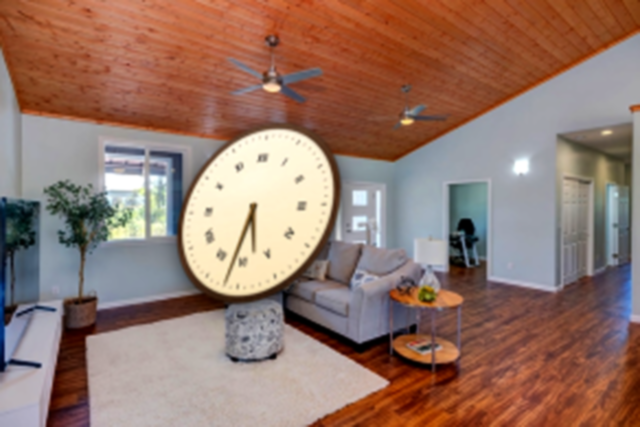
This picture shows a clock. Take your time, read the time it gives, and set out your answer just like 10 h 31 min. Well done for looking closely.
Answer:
5 h 32 min
